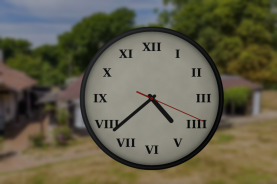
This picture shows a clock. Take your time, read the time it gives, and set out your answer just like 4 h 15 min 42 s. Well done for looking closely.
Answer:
4 h 38 min 19 s
